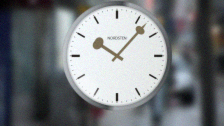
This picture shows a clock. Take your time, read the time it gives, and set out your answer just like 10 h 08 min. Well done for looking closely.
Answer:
10 h 07 min
